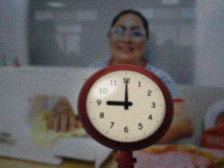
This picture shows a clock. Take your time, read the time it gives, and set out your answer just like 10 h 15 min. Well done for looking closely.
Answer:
9 h 00 min
